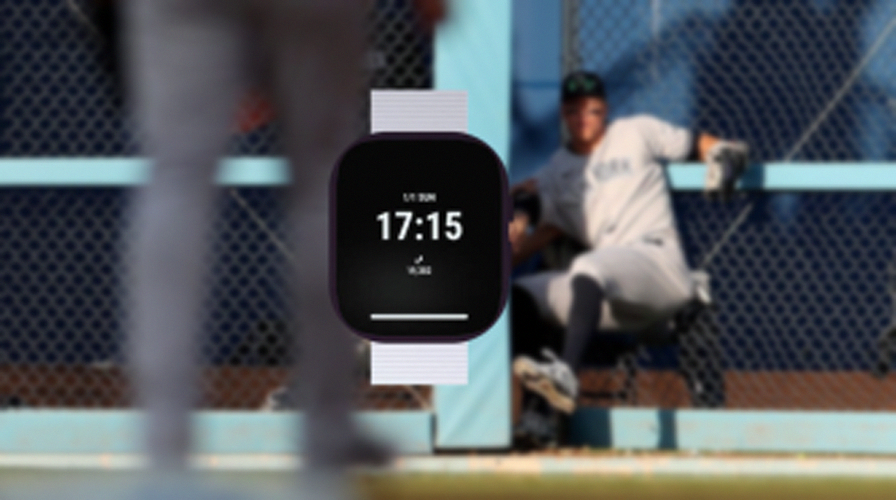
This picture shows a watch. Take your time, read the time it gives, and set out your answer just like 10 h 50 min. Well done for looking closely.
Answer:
17 h 15 min
